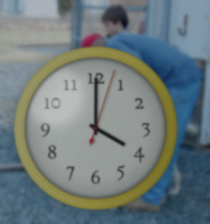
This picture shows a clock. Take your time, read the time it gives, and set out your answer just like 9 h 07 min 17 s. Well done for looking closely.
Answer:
4 h 00 min 03 s
